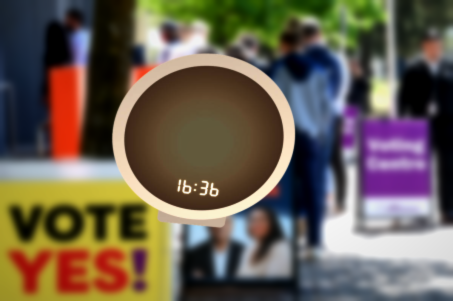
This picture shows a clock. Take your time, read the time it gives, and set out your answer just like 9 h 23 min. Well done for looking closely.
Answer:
16 h 36 min
